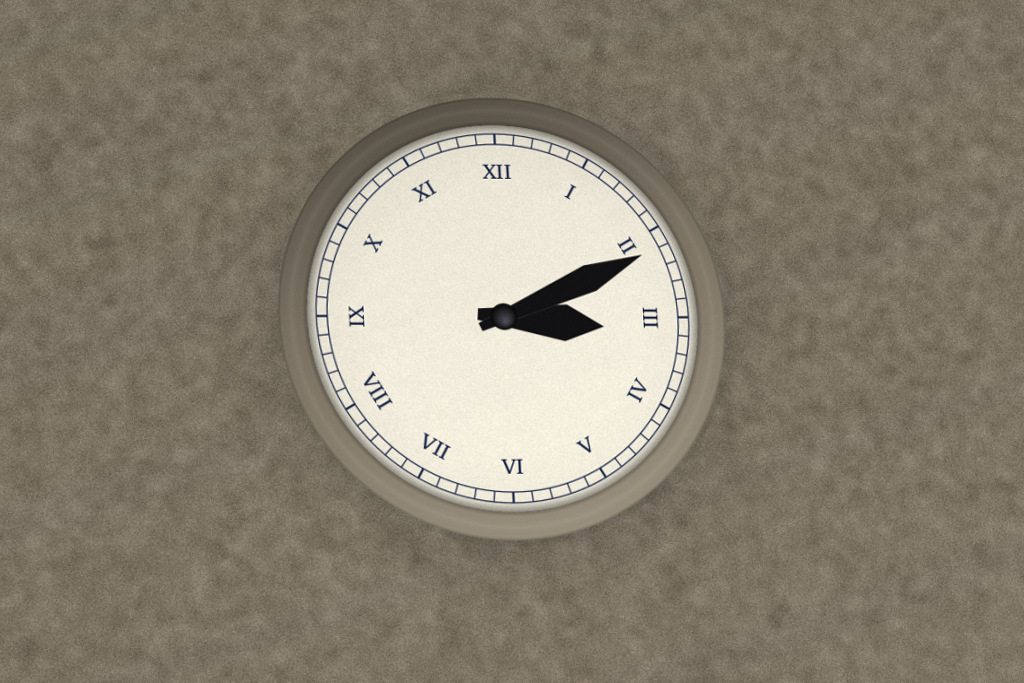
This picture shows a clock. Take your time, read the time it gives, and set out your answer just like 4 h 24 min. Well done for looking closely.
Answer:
3 h 11 min
